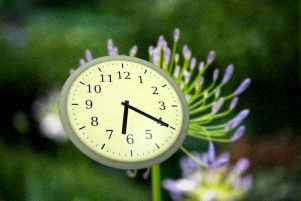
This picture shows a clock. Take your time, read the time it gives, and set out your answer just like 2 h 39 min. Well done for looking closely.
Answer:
6 h 20 min
